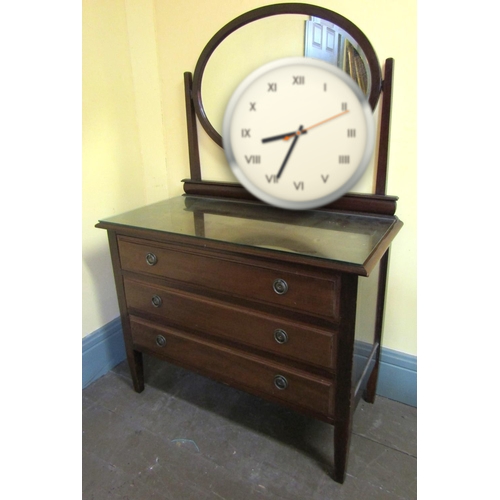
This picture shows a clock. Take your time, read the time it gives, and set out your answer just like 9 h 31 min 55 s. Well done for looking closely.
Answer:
8 h 34 min 11 s
